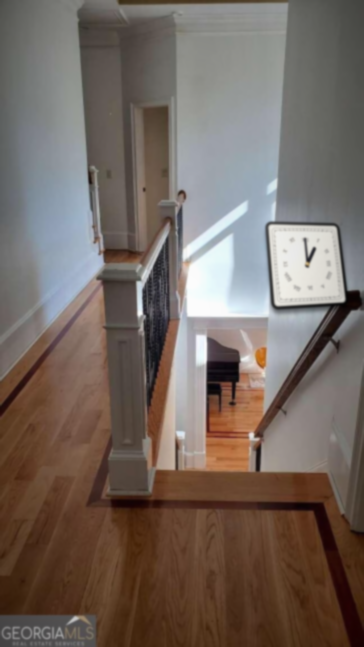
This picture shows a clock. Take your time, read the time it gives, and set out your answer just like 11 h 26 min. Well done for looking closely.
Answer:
1 h 00 min
